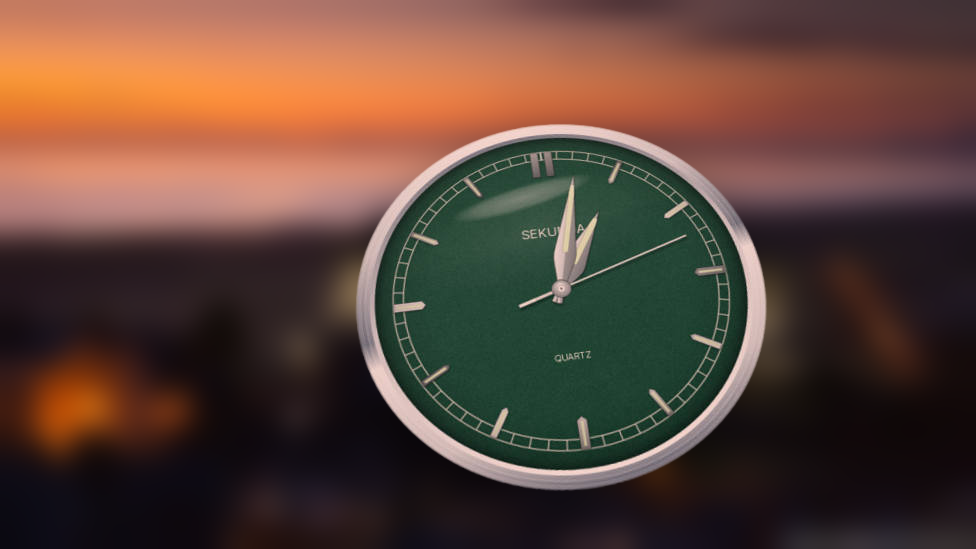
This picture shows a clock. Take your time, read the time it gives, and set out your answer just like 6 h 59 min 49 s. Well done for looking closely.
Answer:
1 h 02 min 12 s
